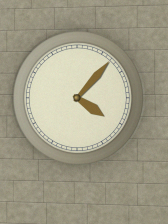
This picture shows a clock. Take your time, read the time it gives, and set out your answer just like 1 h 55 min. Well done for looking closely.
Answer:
4 h 07 min
